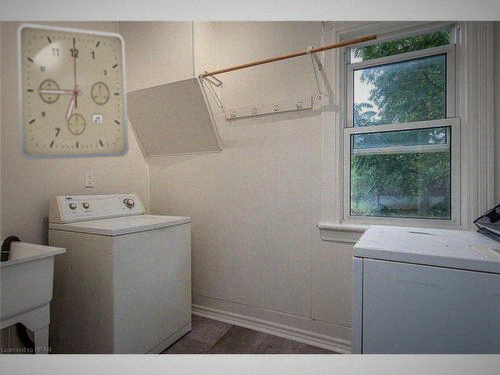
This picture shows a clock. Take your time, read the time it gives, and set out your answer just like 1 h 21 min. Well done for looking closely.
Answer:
6 h 45 min
